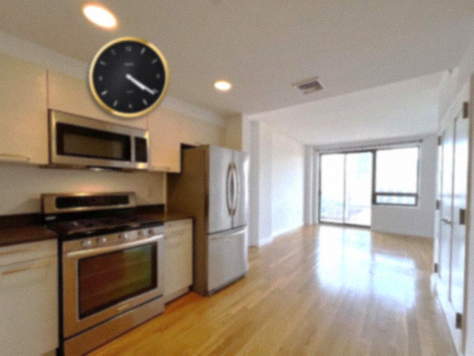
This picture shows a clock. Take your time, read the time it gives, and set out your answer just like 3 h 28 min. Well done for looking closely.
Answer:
4 h 21 min
